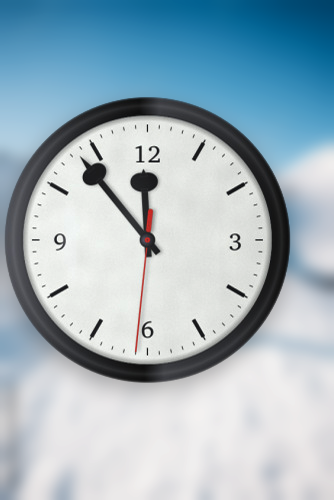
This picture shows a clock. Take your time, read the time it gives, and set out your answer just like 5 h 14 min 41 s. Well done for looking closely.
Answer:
11 h 53 min 31 s
